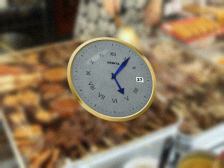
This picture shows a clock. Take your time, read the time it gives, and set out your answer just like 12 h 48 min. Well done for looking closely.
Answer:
5 h 06 min
